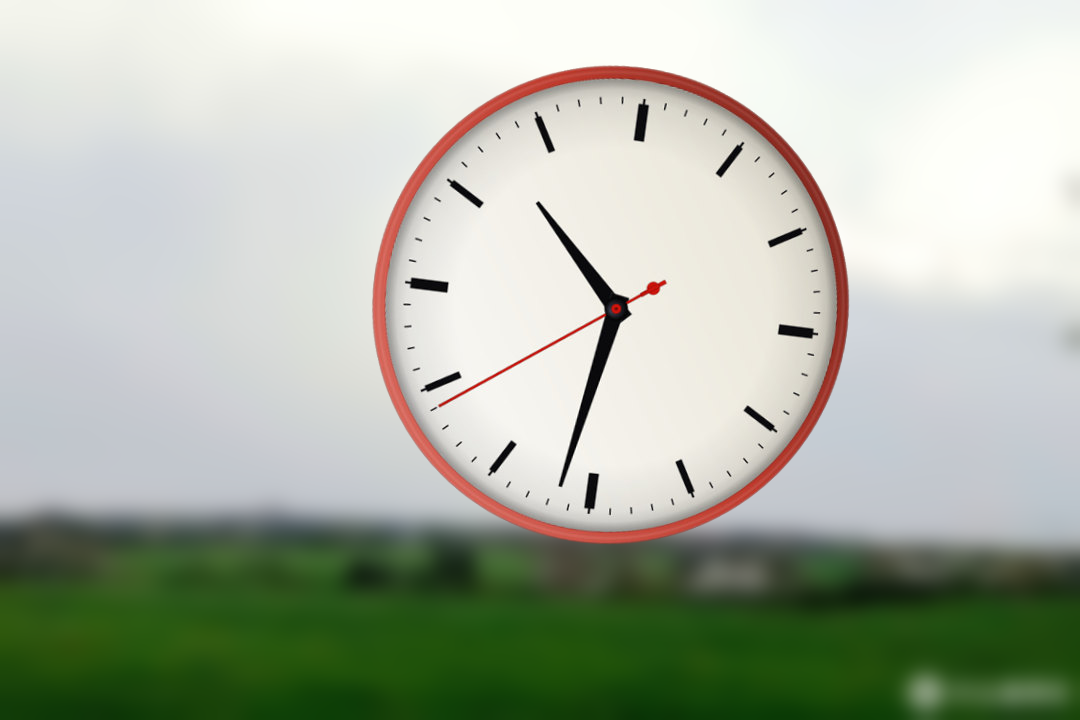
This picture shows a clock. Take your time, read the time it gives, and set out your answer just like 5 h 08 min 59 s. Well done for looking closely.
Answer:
10 h 31 min 39 s
